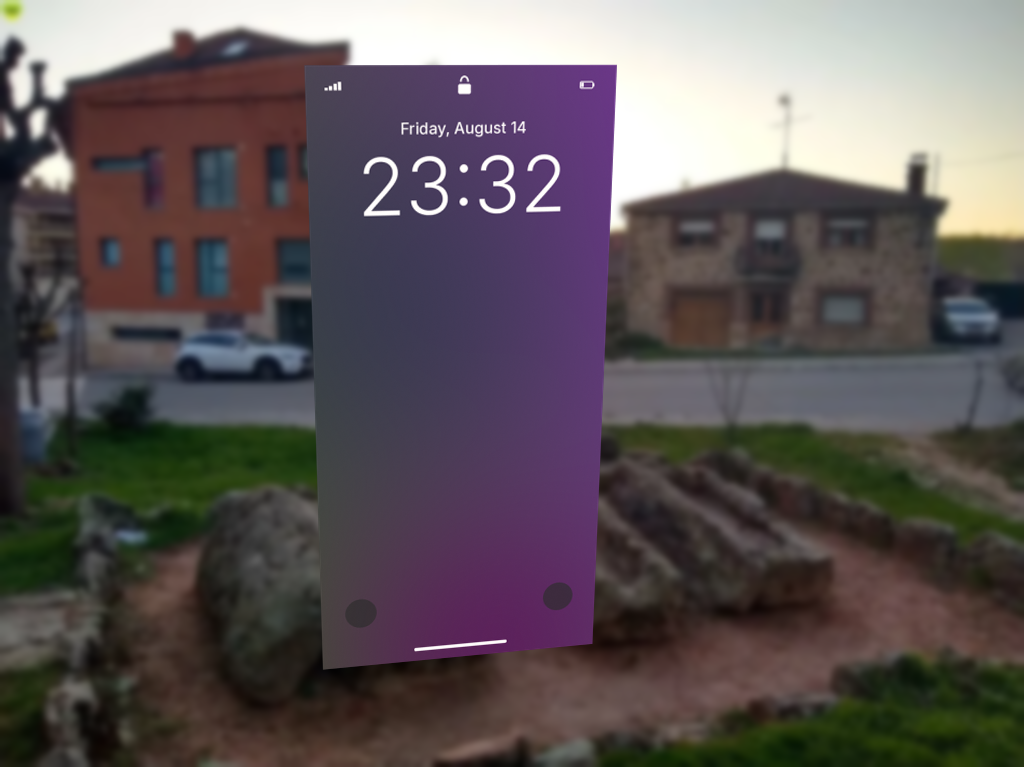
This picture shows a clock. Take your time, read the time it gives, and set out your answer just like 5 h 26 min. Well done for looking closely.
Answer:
23 h 32 min
